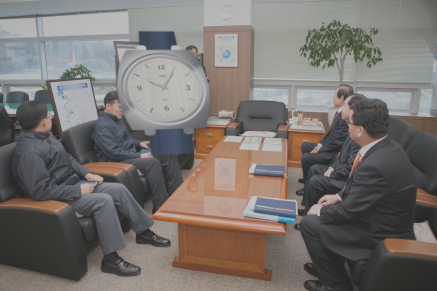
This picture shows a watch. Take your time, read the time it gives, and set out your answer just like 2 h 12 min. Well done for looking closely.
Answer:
10 h 05 min
